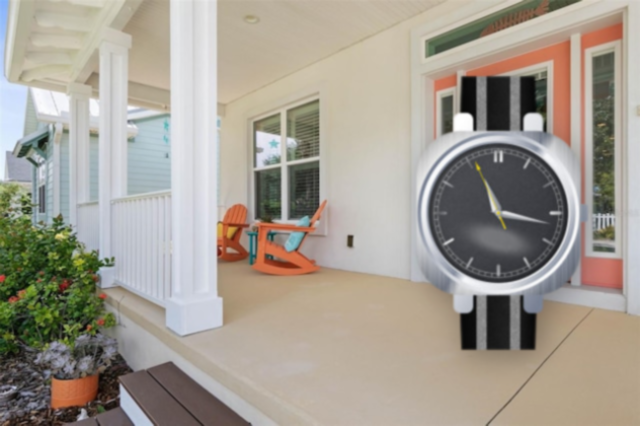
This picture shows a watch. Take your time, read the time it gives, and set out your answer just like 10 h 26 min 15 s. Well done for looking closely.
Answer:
11 h 16 min 56 s
